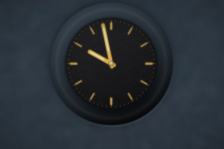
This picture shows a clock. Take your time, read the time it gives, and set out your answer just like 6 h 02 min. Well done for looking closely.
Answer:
9 h 58 min
